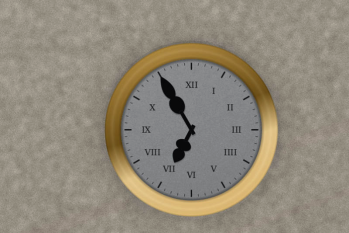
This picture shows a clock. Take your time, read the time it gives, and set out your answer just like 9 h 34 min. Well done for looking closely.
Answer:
6 h 55 min
